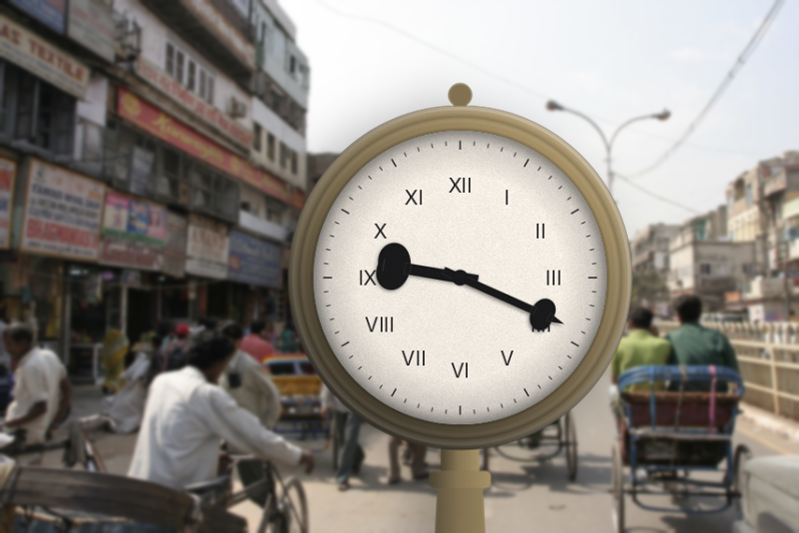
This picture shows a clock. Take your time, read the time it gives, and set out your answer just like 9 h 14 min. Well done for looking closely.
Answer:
9 h 19 min
